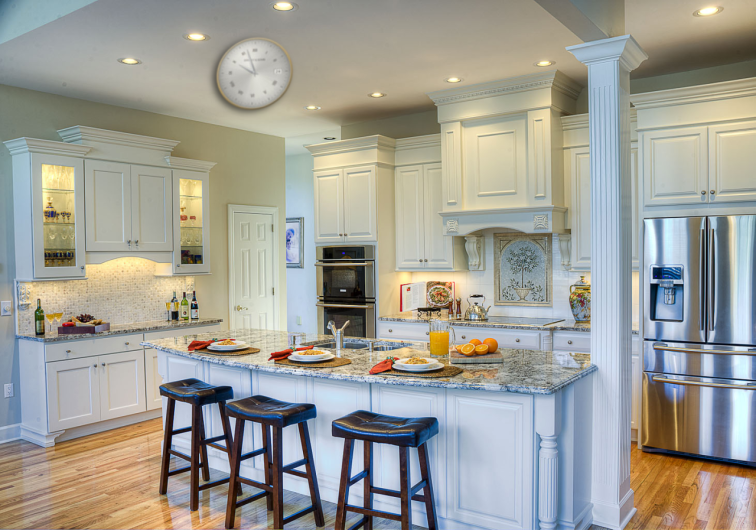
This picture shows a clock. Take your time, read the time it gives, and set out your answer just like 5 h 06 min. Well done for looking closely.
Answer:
9 h 57 min
